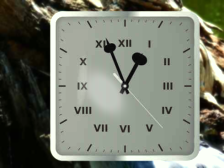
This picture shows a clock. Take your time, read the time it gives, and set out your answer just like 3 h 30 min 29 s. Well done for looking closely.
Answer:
12 h 56 min 23 s
